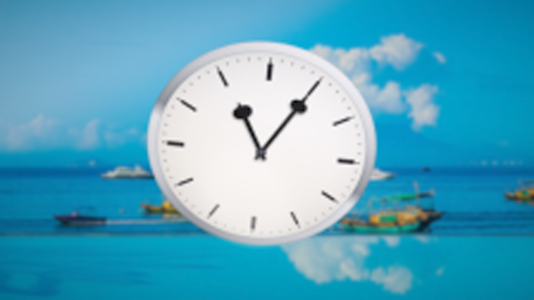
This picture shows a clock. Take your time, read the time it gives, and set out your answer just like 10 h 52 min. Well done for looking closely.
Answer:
11 h 05 min
